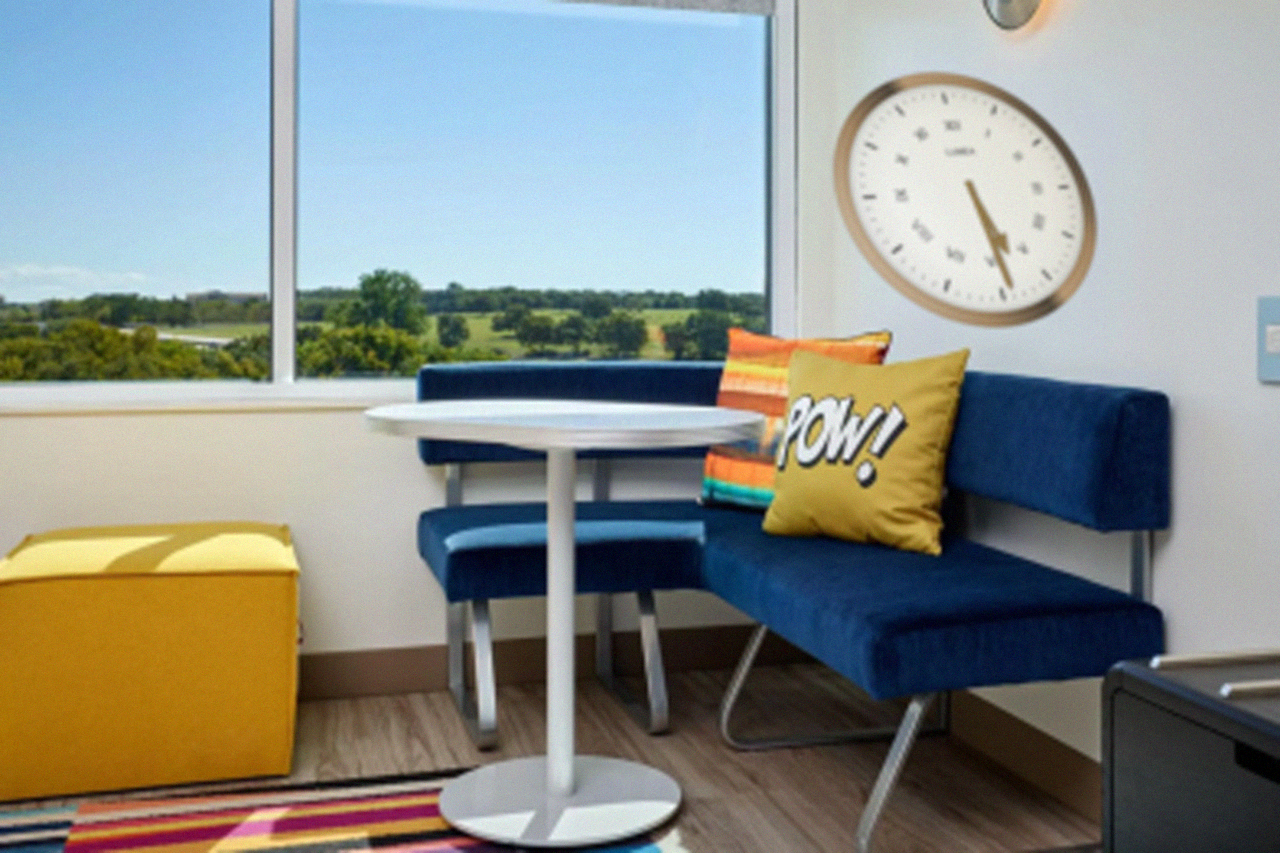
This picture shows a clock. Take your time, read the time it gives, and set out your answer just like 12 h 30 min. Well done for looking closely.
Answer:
5 h 29 min
